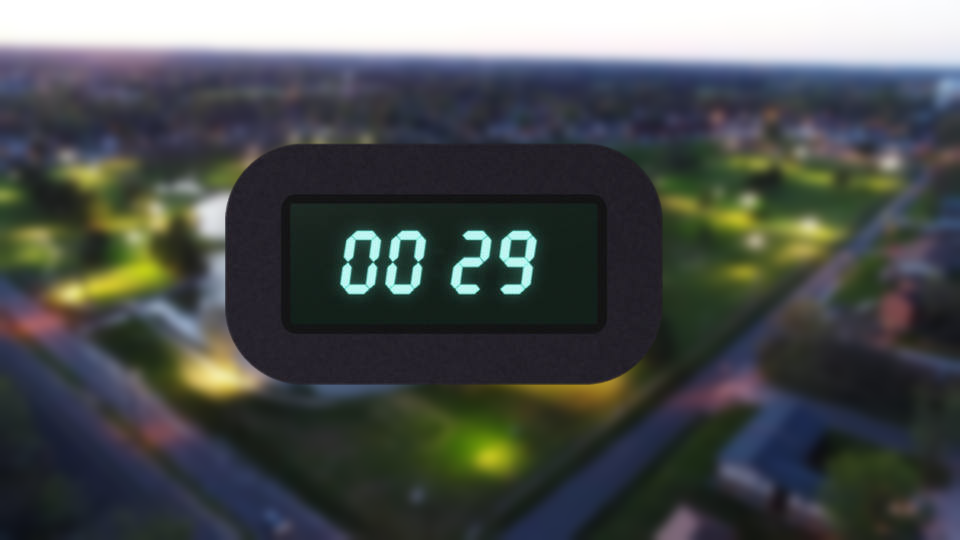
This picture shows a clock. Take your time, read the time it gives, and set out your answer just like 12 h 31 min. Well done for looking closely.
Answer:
0 h 29 min
